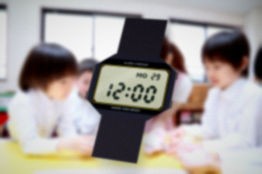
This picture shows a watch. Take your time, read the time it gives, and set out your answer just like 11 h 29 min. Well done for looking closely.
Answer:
12 h 00 min
